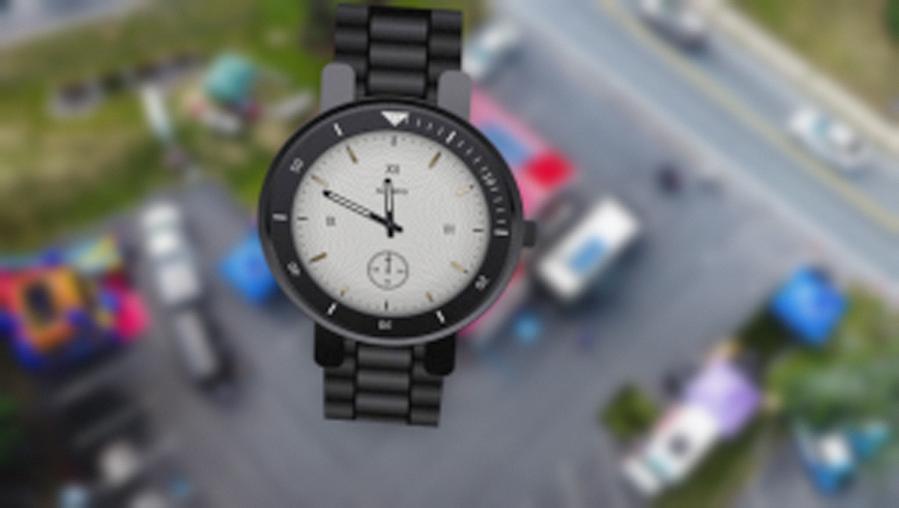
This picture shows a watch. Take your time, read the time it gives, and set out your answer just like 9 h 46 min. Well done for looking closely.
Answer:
11 h 49 min
